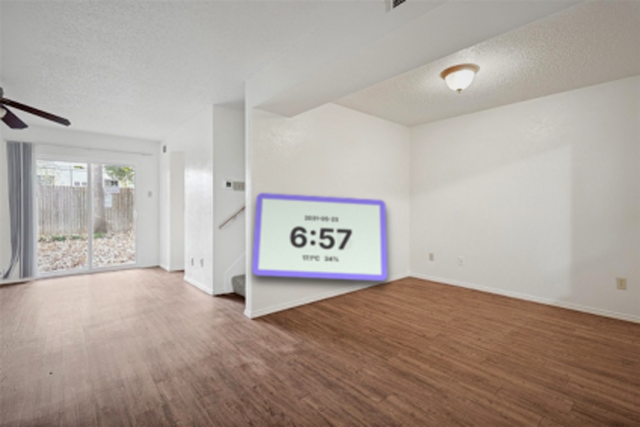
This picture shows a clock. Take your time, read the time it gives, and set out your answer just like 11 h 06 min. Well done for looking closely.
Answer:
6 h 57 min
